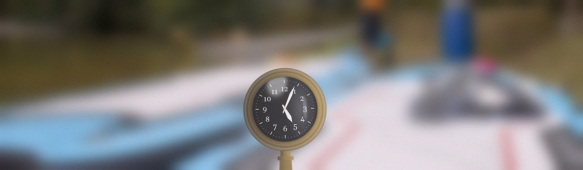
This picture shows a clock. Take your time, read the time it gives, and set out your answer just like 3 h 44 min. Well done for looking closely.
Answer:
5 h 04 min
